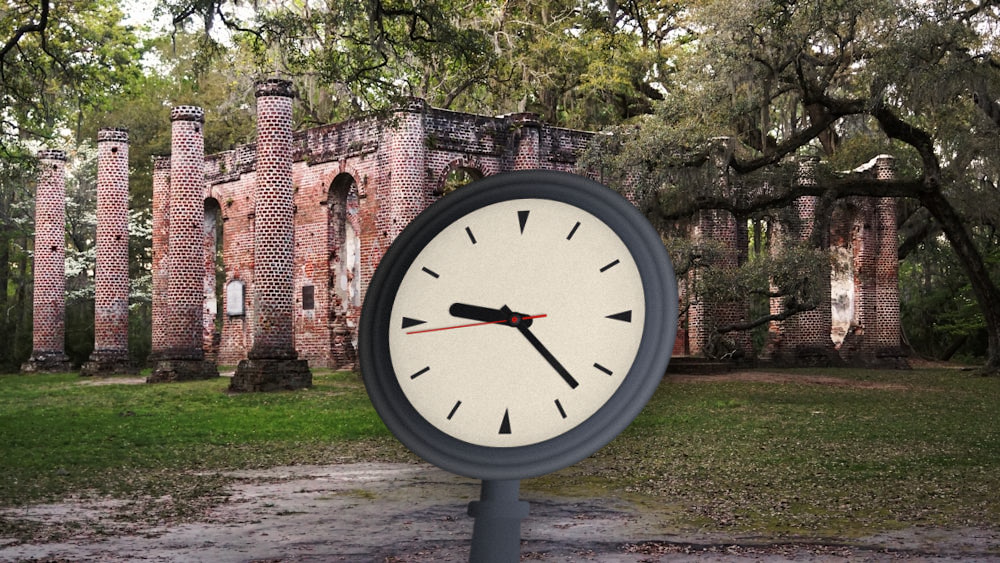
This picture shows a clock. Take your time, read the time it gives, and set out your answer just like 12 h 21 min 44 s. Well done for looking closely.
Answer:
9 h 22 min 44 s
